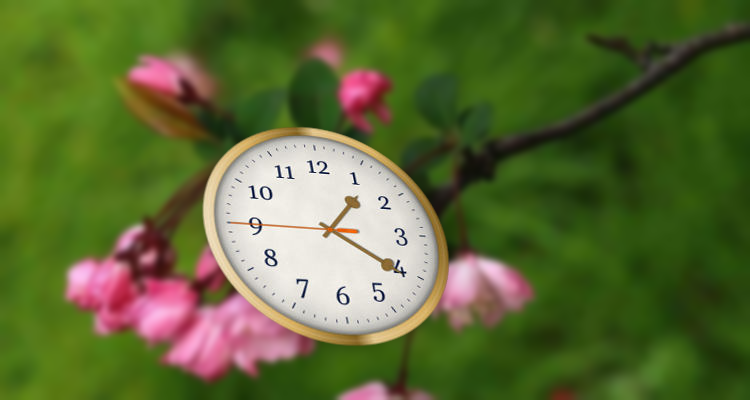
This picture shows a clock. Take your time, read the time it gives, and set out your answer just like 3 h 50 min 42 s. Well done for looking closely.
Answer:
1 h 20 min 45 s
